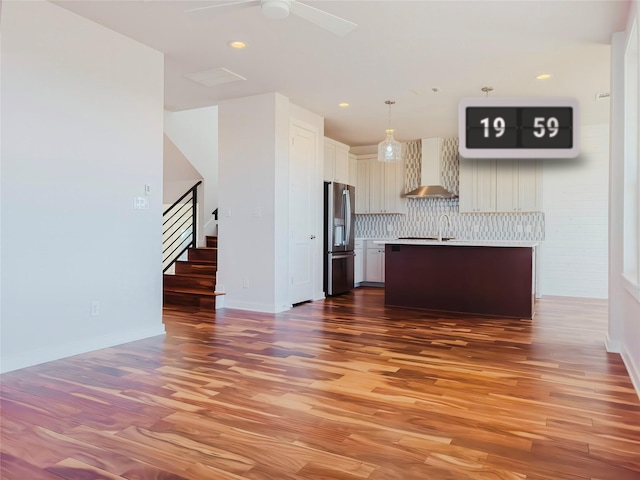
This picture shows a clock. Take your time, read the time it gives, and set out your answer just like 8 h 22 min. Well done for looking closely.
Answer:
19 h 59 min
